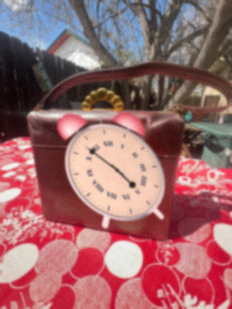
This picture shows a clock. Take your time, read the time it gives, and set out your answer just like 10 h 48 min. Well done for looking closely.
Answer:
4 h 53 min
